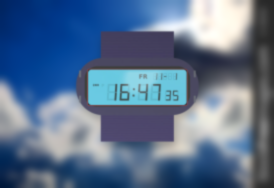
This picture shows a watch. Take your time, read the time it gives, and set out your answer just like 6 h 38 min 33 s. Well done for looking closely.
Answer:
16 h 47 min 35 s
